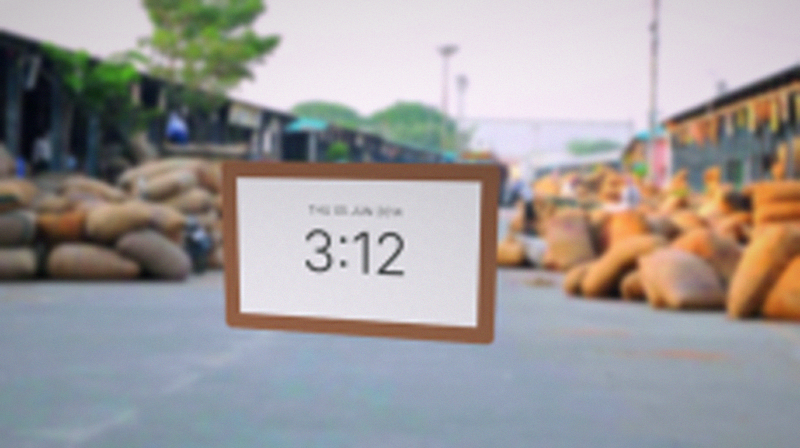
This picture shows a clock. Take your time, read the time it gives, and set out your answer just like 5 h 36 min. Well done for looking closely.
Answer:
3 h 12 min
